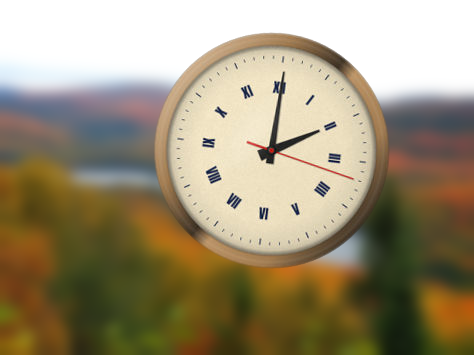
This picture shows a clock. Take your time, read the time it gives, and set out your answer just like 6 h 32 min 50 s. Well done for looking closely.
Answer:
2 h 00 min 17 s
